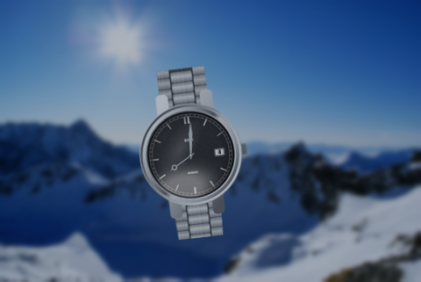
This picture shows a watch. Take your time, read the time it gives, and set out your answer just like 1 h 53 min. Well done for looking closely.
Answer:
8 h 01 min
